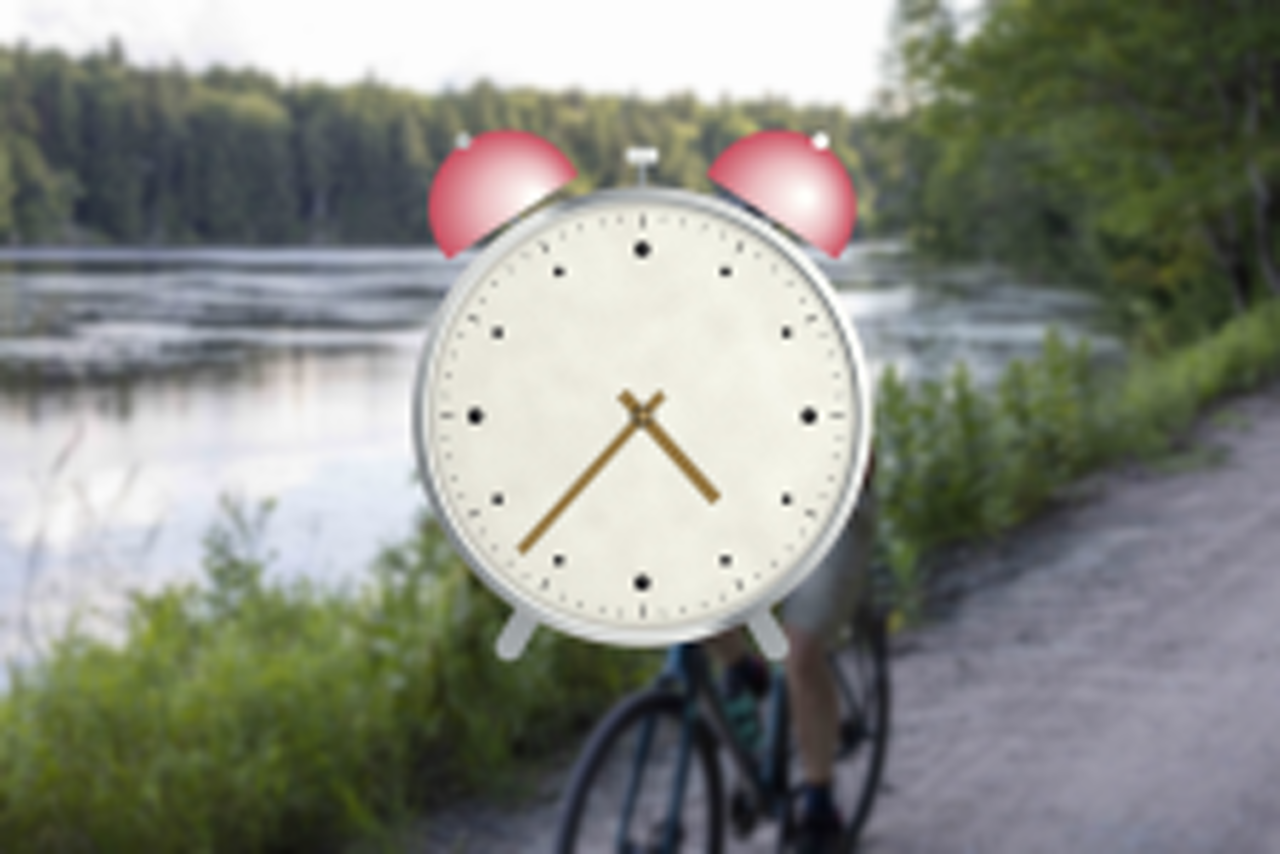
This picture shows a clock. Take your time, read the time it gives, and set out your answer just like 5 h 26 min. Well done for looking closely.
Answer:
4 h 37 min
